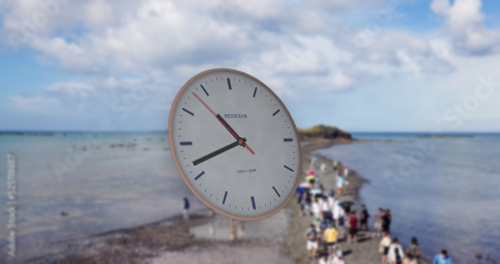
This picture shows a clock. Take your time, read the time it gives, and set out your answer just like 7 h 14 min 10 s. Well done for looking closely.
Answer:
10 h 41 min 53 s
